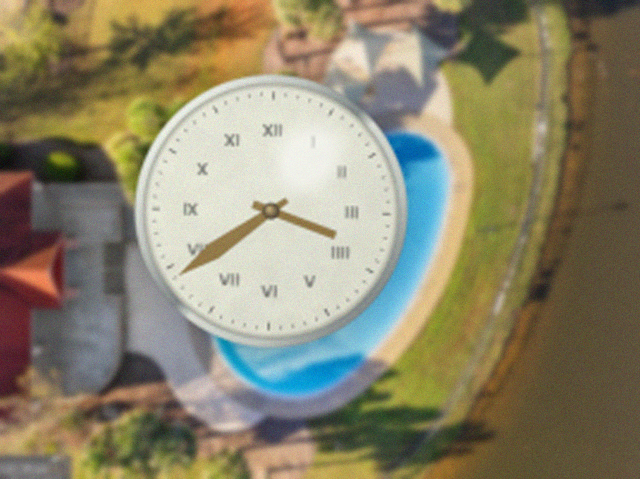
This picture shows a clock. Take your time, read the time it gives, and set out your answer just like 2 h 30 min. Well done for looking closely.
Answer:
3 h 39 min
